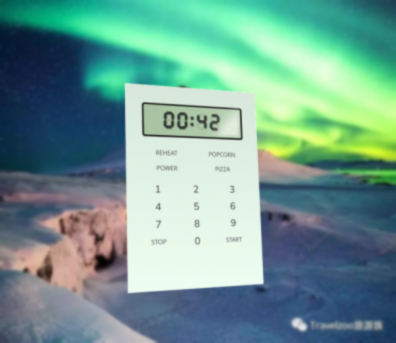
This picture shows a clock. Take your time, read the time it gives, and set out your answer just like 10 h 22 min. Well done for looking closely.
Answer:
0 h 42 min
